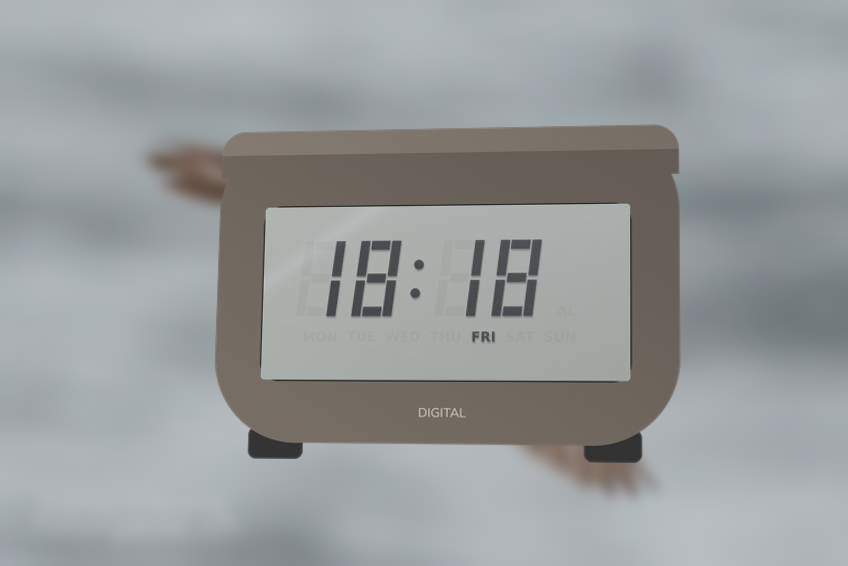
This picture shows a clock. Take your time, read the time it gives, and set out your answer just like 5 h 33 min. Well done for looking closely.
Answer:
18 h 18 min
